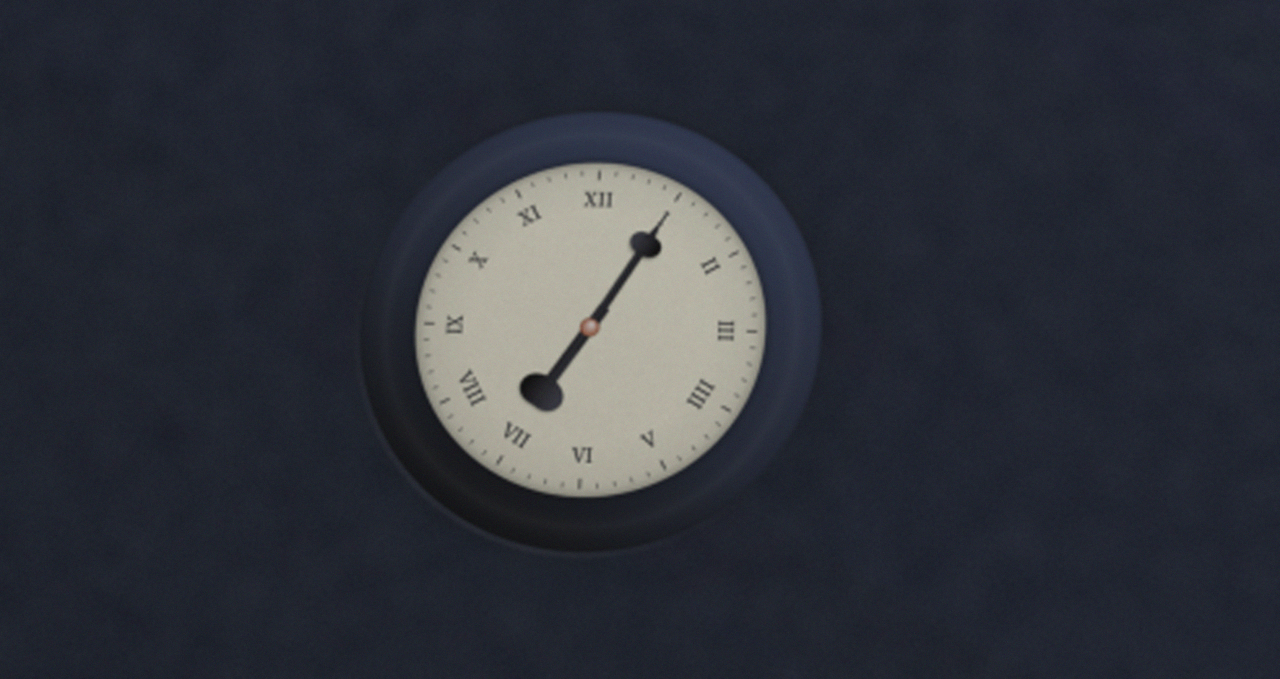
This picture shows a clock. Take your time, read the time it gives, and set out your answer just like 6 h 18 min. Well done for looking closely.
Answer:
7 h 05 min
